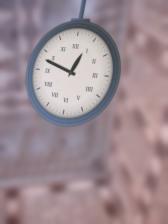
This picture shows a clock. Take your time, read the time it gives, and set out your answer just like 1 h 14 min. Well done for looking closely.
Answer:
12 h 48 min
